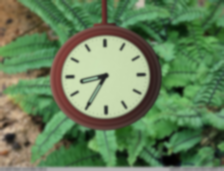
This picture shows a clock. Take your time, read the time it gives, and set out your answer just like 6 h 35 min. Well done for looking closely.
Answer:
8 h 35 min
